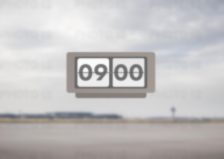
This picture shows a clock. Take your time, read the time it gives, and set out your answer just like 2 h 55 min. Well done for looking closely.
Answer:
9 h 00 min
